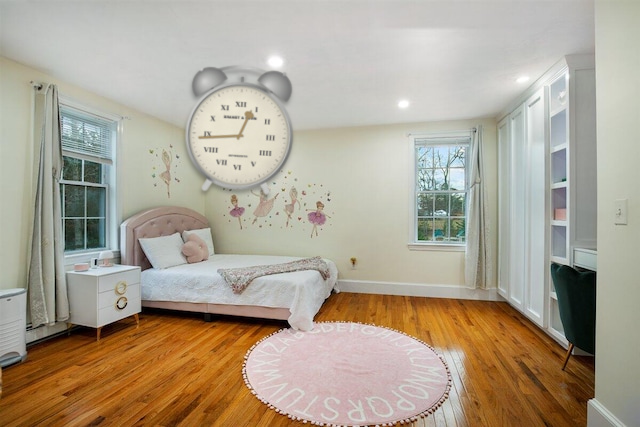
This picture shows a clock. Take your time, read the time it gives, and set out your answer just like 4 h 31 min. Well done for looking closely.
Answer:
12 h 44 min
